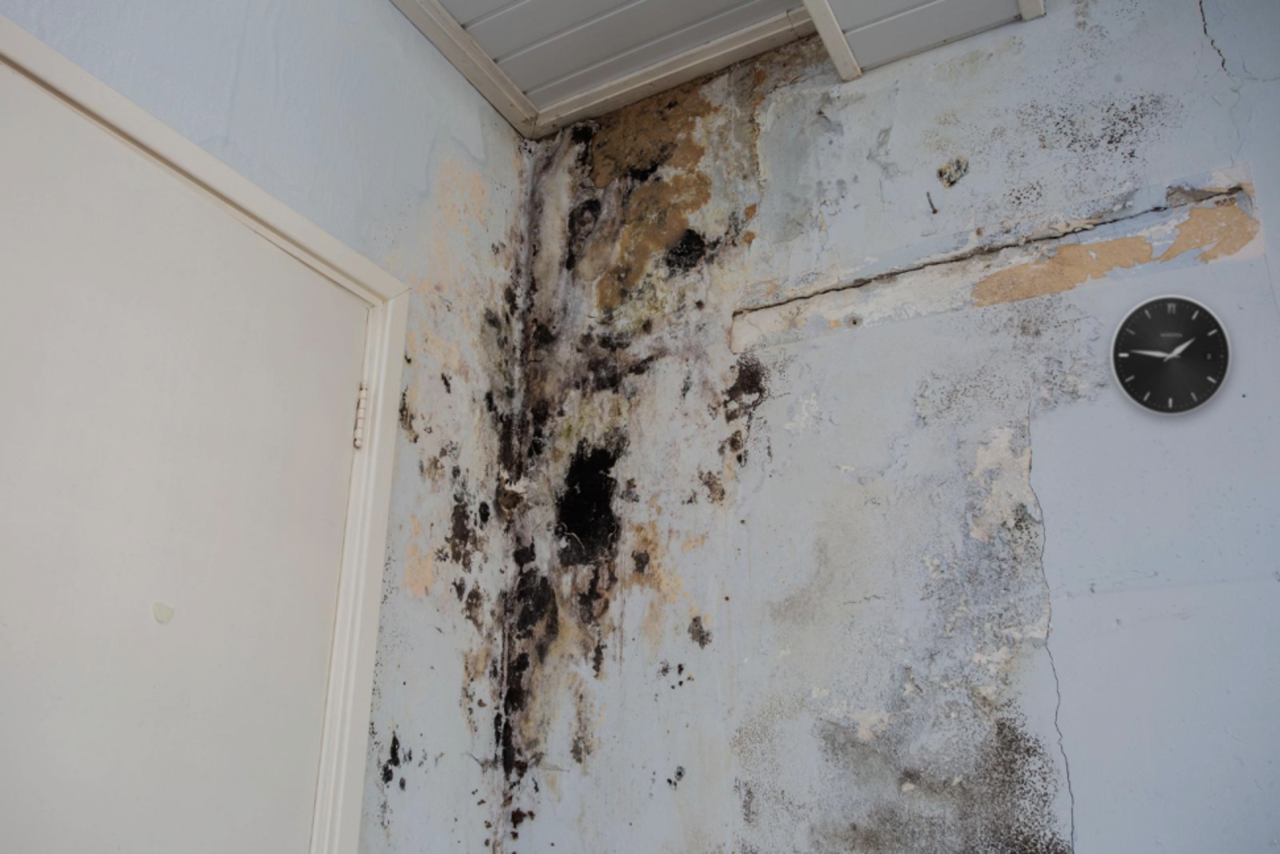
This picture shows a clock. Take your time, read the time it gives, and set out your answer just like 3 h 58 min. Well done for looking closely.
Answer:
1 h 46 min
